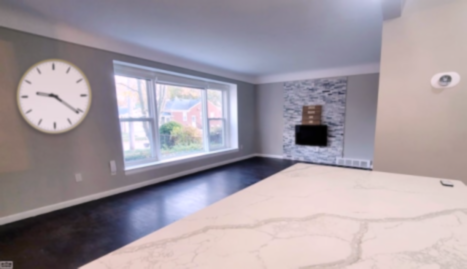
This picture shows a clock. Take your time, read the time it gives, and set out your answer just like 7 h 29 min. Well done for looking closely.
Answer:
9 h 21 min
